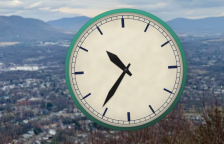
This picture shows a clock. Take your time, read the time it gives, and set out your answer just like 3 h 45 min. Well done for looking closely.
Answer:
10 h 36 min
